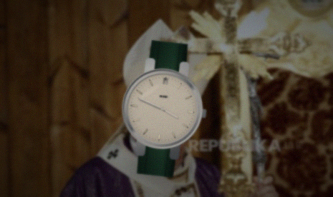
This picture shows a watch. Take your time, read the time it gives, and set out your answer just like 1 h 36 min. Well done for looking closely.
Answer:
3 h 48 min
